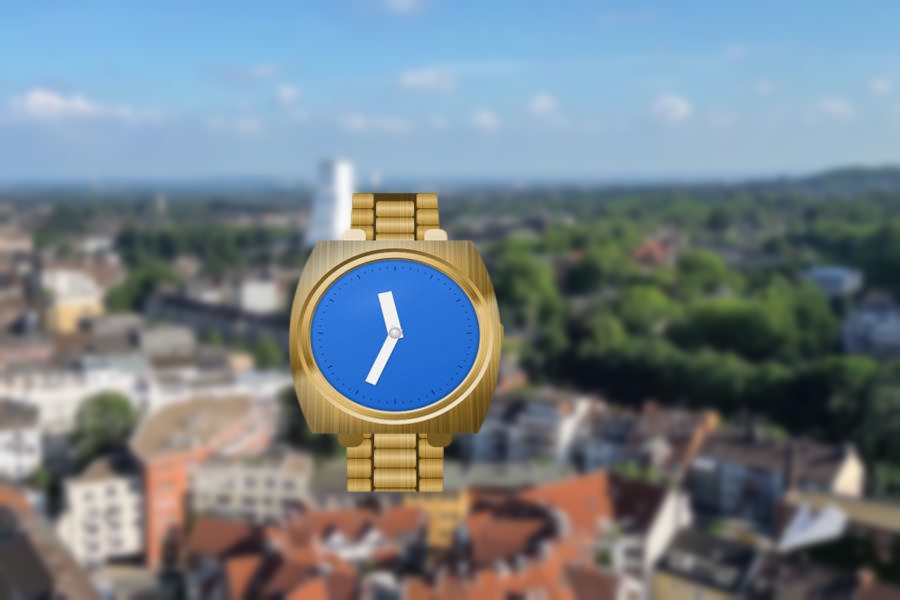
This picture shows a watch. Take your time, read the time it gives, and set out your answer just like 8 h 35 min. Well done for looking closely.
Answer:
11 h 34 min
